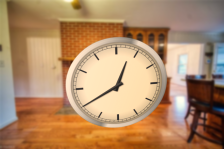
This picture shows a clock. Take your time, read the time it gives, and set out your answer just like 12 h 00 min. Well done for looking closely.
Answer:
12 h 40 min
